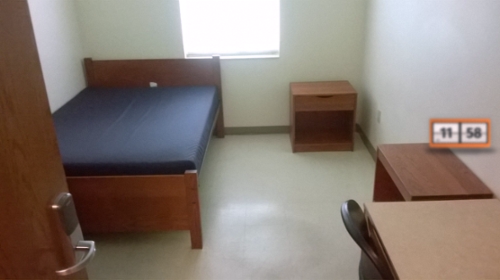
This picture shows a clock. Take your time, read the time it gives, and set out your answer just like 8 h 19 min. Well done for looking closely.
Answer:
11 h 58 min
